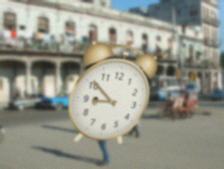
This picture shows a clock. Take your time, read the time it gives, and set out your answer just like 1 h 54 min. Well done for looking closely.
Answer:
8 h 51 min
